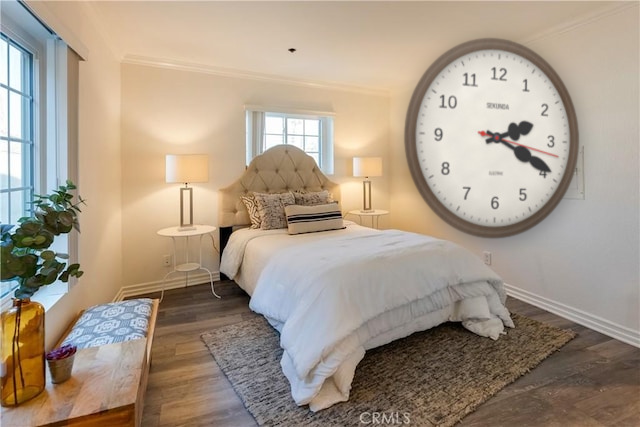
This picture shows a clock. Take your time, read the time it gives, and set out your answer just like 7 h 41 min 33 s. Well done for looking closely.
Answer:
2 h 19 min 17 s
